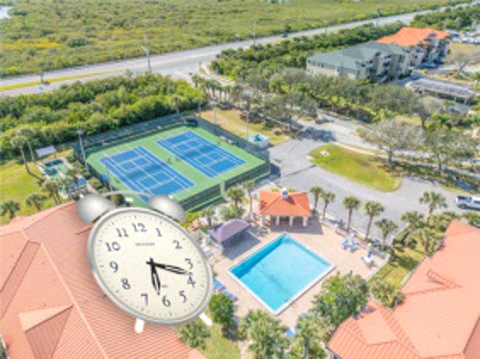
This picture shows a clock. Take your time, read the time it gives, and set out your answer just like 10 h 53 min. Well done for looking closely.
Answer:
6 h 18 min
